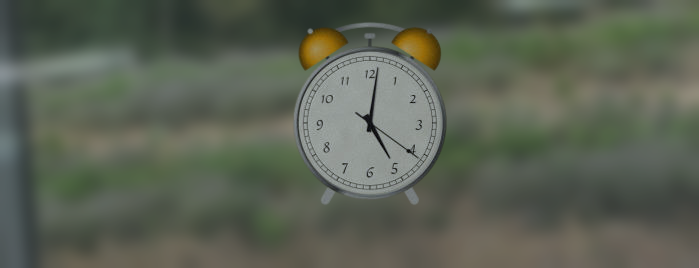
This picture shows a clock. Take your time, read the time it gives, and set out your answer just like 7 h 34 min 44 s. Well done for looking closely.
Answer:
5 h 01 min 21 s
